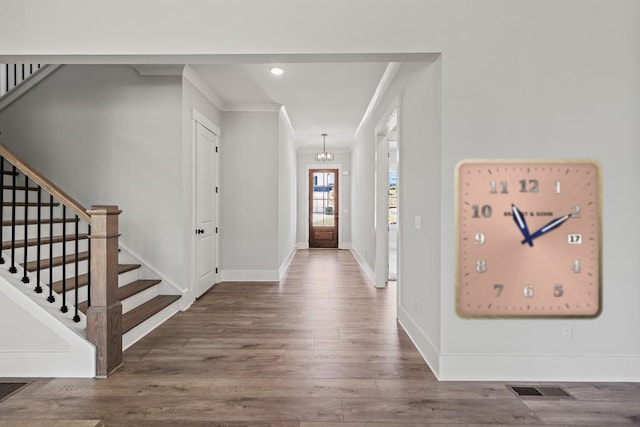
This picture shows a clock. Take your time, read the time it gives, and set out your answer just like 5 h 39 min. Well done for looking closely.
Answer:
11 h 10 min
